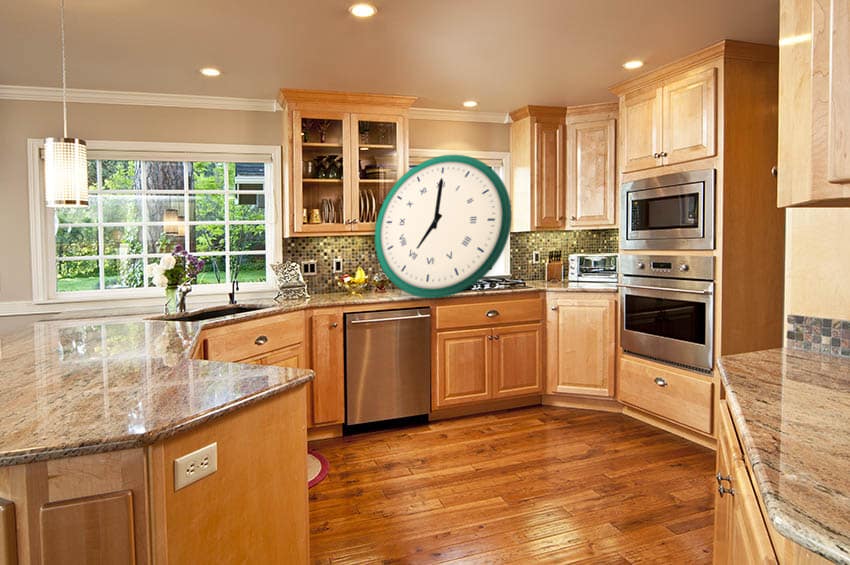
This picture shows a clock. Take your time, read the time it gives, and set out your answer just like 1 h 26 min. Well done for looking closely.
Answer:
7 h 00 min
